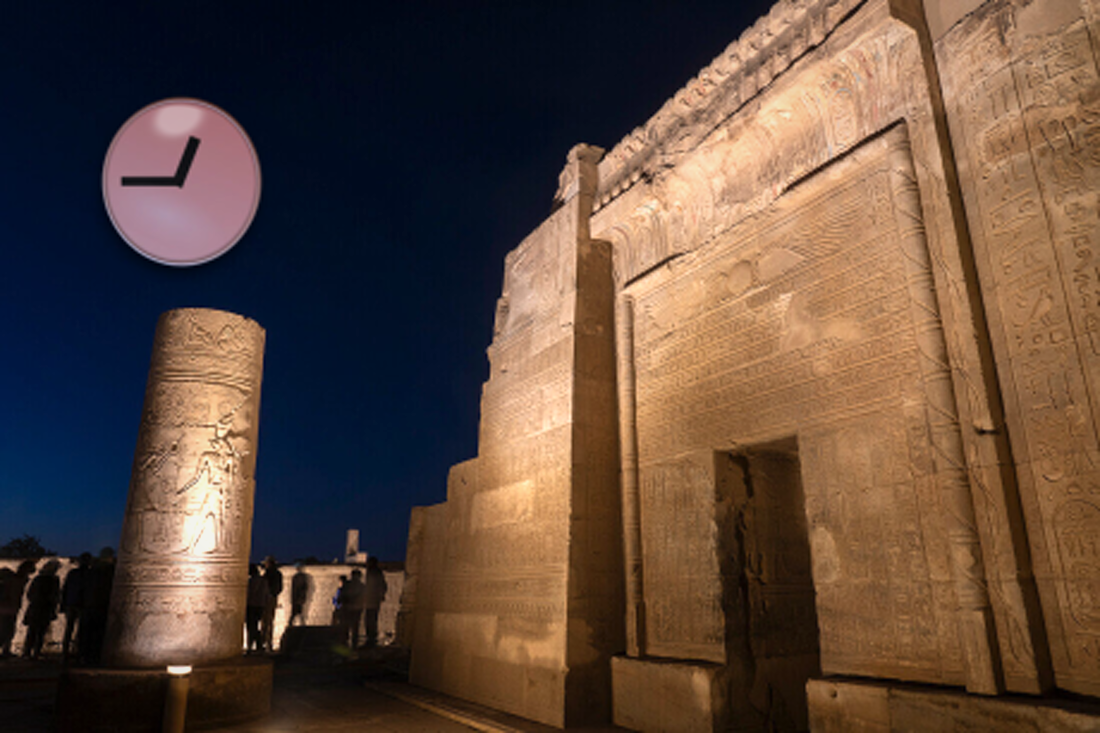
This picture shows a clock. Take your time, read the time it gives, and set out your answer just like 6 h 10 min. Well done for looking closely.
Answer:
12 h 45 min
